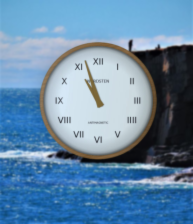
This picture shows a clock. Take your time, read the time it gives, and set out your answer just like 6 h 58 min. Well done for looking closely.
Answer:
10 h 57 min
